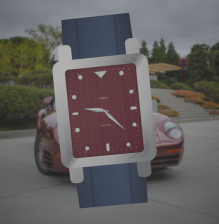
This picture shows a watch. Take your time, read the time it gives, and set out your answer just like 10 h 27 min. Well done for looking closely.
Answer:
9 h 23 min
